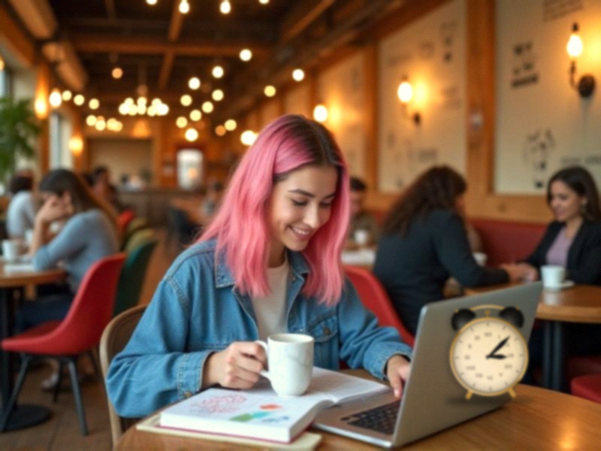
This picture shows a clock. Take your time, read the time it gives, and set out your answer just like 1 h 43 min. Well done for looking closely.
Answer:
3 h 08 min
